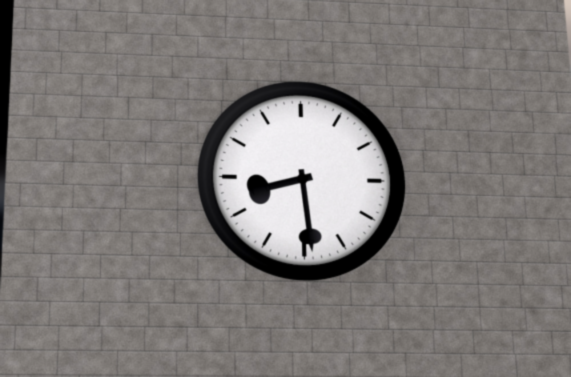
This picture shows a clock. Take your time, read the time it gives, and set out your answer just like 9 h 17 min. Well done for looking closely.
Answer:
8 h 29 min
